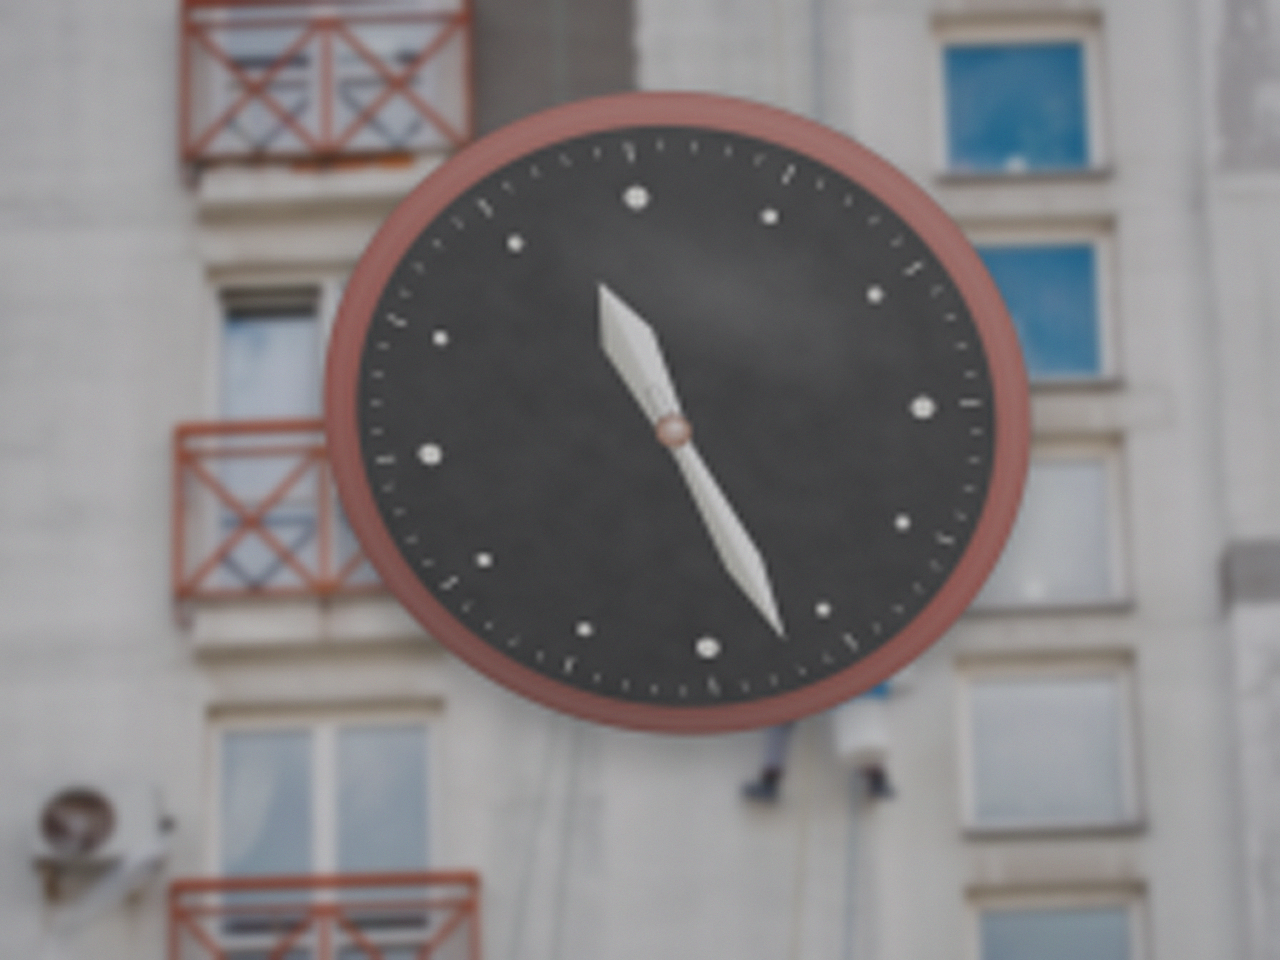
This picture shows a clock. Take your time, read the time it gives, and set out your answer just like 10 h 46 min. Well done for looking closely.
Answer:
11 h 27 min
